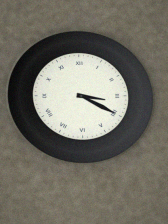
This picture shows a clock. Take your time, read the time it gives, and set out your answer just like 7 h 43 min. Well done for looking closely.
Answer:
3 h 20 min
